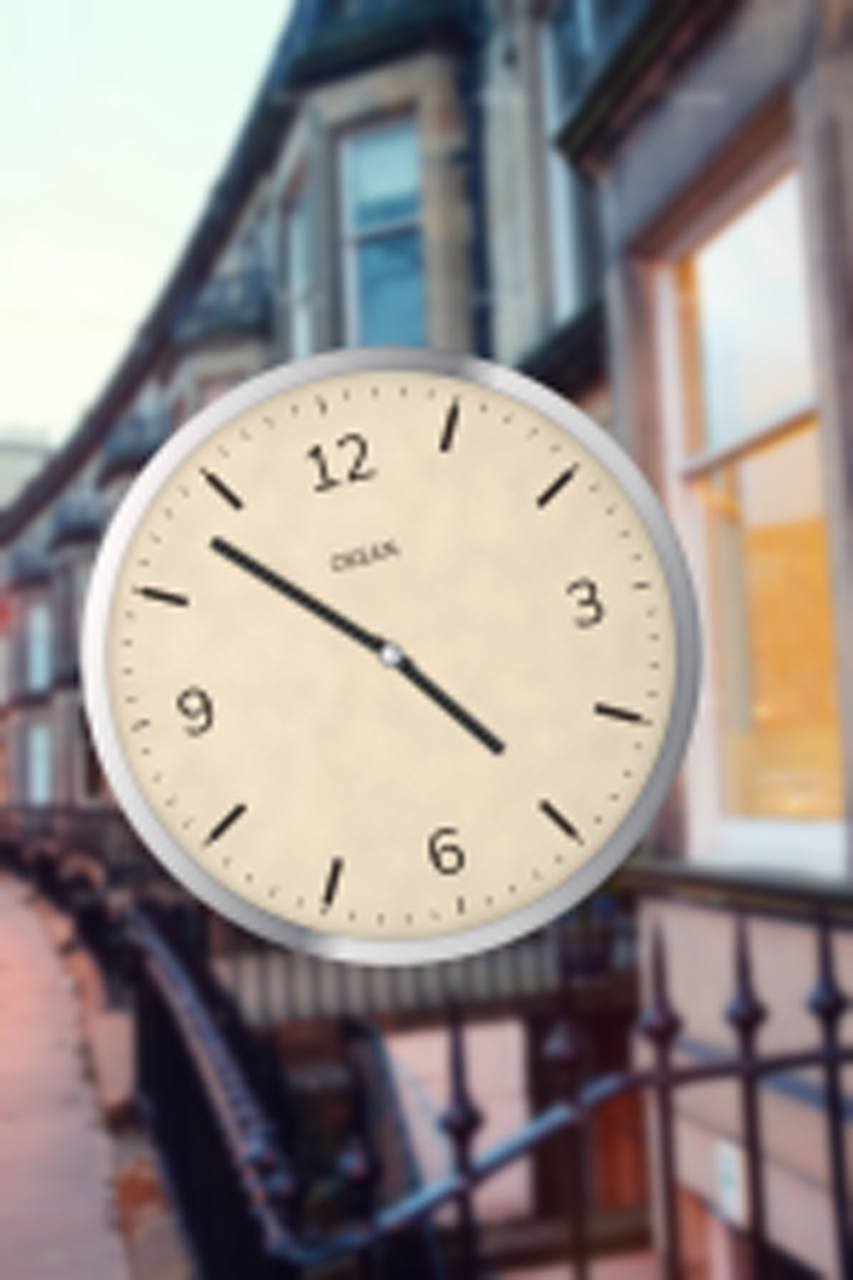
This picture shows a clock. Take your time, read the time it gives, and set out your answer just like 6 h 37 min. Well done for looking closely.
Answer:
4 h 53 min
